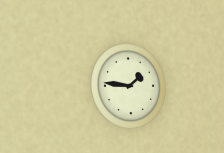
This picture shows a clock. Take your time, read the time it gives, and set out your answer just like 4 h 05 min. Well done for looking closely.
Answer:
1 h 46 min
